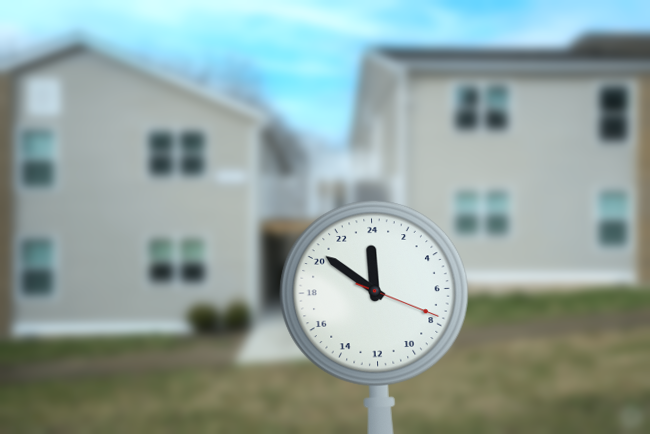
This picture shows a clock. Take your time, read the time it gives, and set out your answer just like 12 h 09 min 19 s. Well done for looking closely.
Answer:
23 h 51 min 19 s
